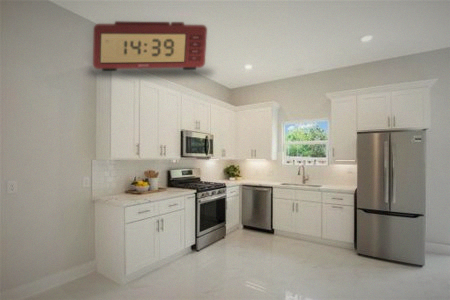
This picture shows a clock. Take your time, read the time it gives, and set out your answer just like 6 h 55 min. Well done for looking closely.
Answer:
14 h 39 min
